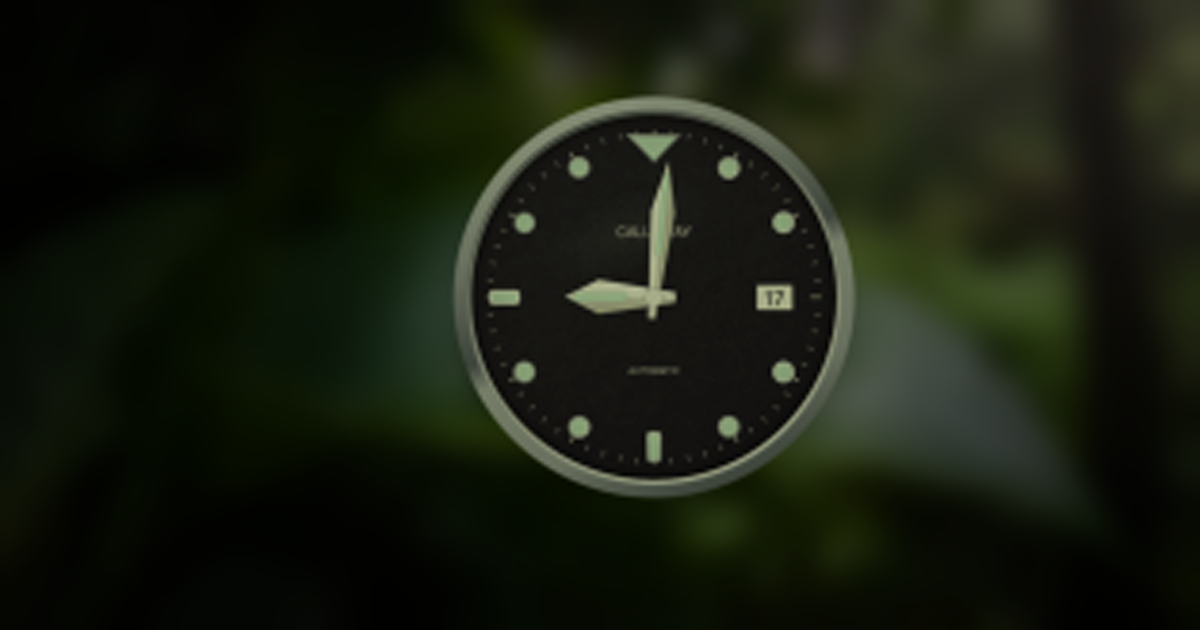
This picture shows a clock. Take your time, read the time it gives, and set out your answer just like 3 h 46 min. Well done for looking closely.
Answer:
9 h 01 min
